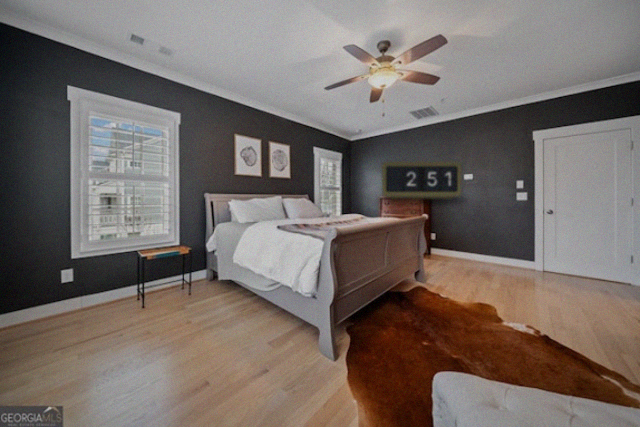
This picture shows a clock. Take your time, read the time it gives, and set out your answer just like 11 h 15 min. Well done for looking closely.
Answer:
2 h 51 min
